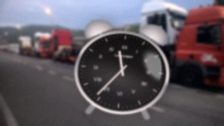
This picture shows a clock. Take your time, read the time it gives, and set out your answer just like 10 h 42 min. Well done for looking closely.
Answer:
11 h 36 min
